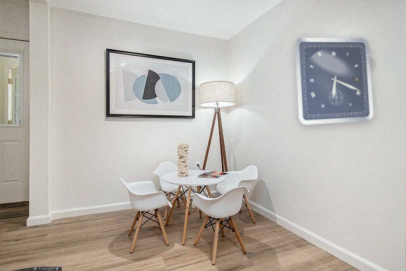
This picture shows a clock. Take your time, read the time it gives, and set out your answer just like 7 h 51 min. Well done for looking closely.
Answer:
6 h 19 min
